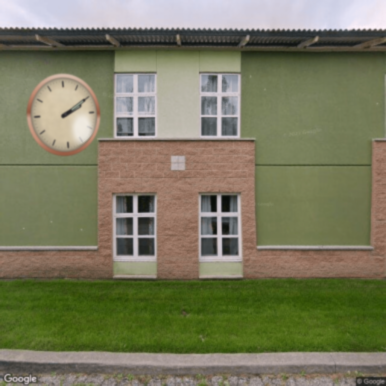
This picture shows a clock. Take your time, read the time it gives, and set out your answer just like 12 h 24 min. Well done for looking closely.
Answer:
2 h 10 min
